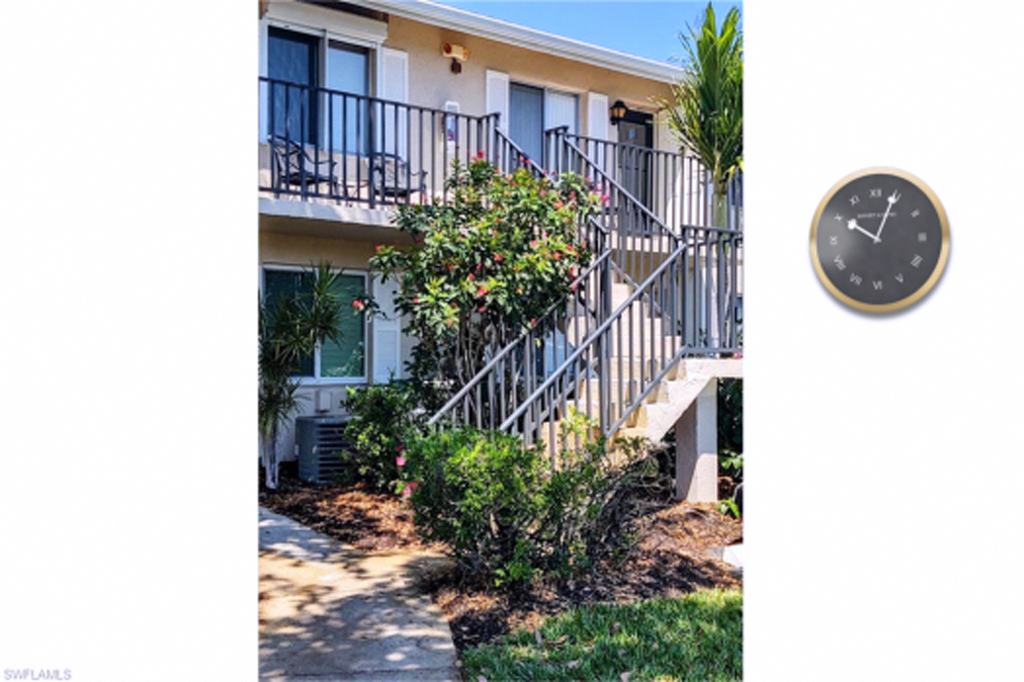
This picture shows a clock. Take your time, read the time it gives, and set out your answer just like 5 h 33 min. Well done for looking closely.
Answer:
10 h 04 min
